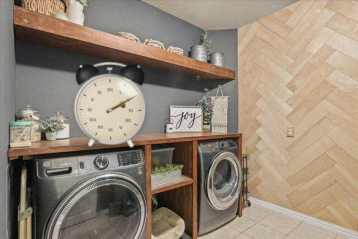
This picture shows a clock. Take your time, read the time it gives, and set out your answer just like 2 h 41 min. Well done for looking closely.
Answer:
2 h 10 min
